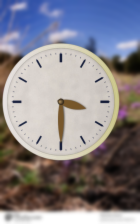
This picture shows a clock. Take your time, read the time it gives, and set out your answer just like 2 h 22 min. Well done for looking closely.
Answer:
3 h 30 min
